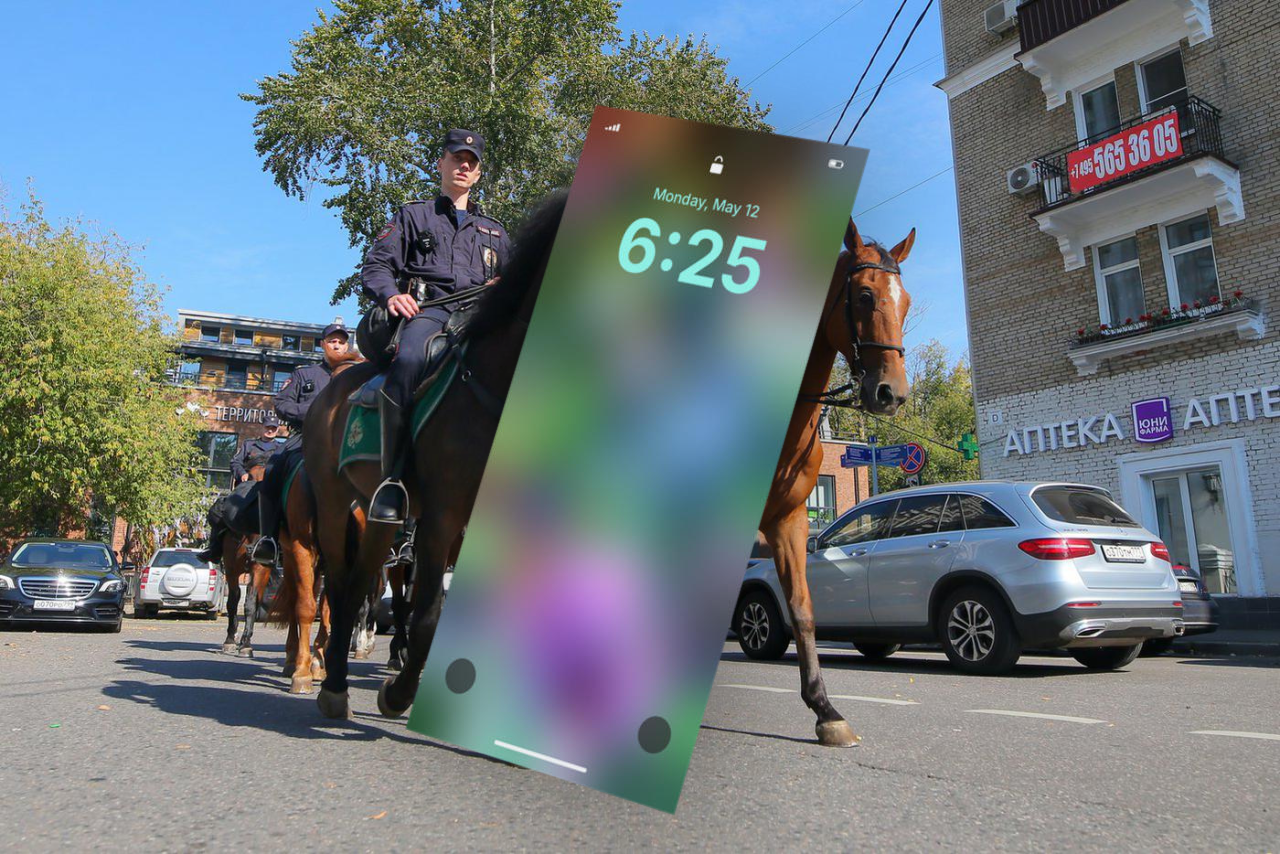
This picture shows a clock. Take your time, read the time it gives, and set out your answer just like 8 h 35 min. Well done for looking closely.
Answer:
6 h 25 min
